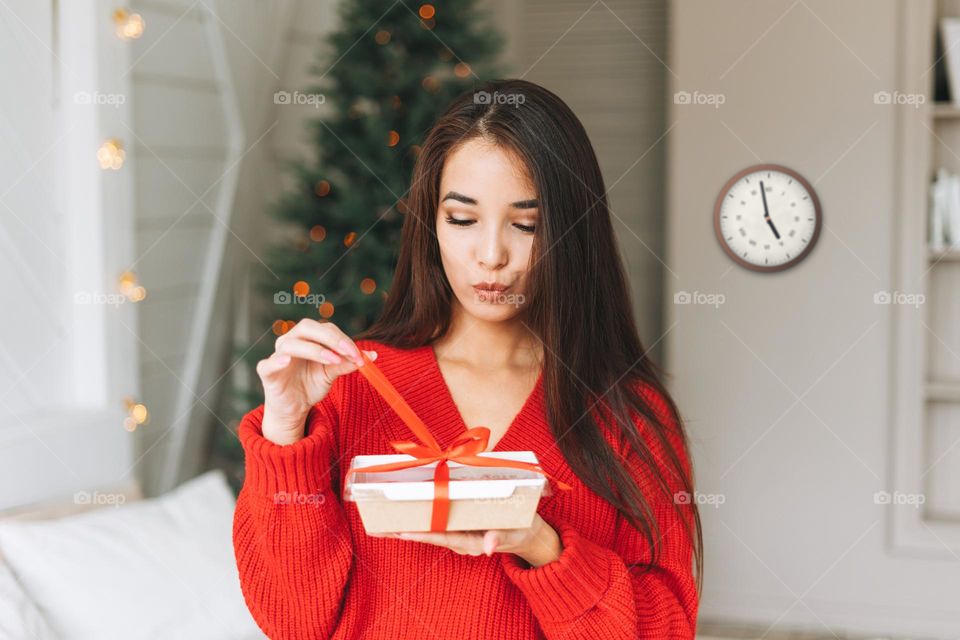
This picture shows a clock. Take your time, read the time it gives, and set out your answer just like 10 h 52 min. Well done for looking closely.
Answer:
4 h 58 min
